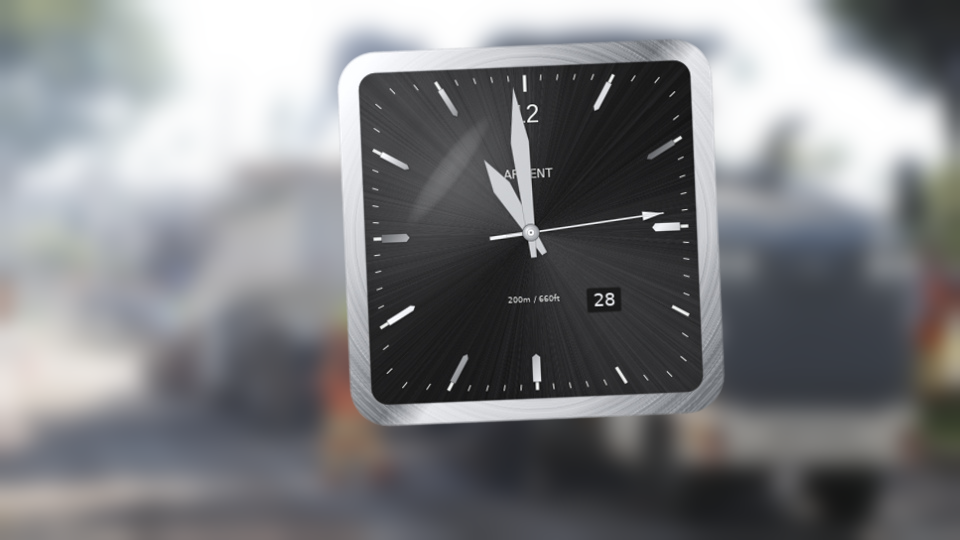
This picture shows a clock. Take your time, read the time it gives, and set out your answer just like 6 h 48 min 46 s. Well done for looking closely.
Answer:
10 h 59 min 14 s
